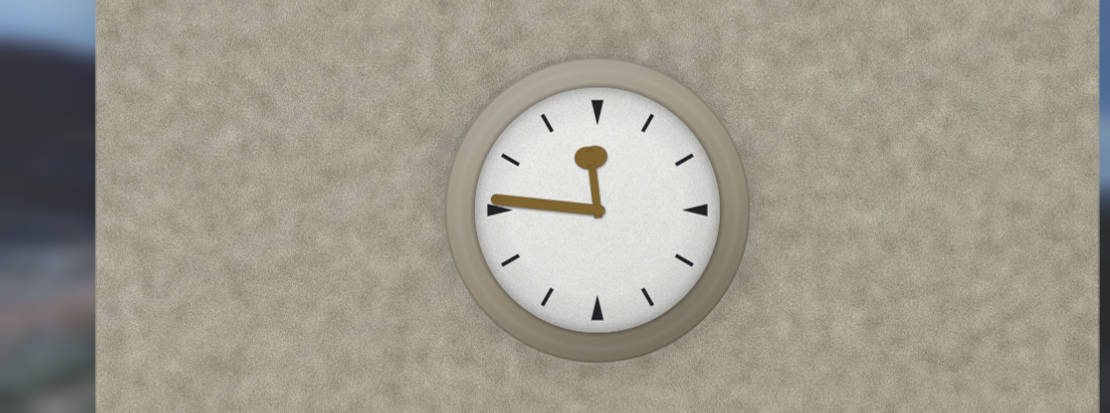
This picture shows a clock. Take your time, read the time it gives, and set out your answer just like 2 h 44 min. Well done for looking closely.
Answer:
11 h 46 min
